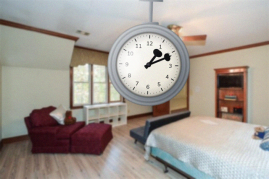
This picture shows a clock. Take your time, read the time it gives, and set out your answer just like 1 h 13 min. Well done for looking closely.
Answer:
1 h 11 min
